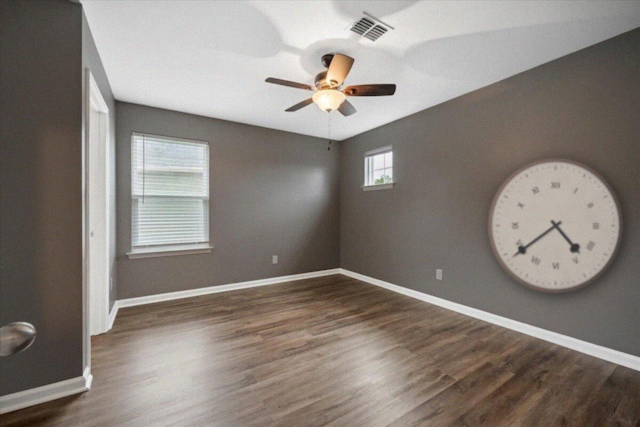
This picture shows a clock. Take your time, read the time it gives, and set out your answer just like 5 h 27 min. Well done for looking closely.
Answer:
4 h 39 min
